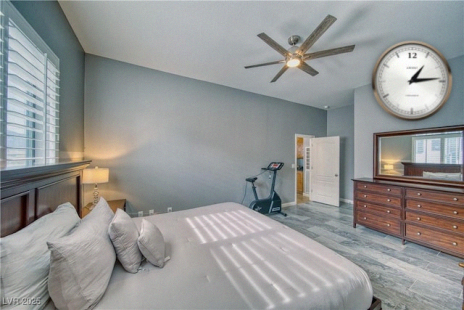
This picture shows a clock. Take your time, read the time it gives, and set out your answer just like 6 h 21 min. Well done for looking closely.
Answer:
1 h 14 min
